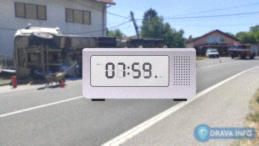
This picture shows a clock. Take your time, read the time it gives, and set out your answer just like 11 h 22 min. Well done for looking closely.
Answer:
7 h 59 min
